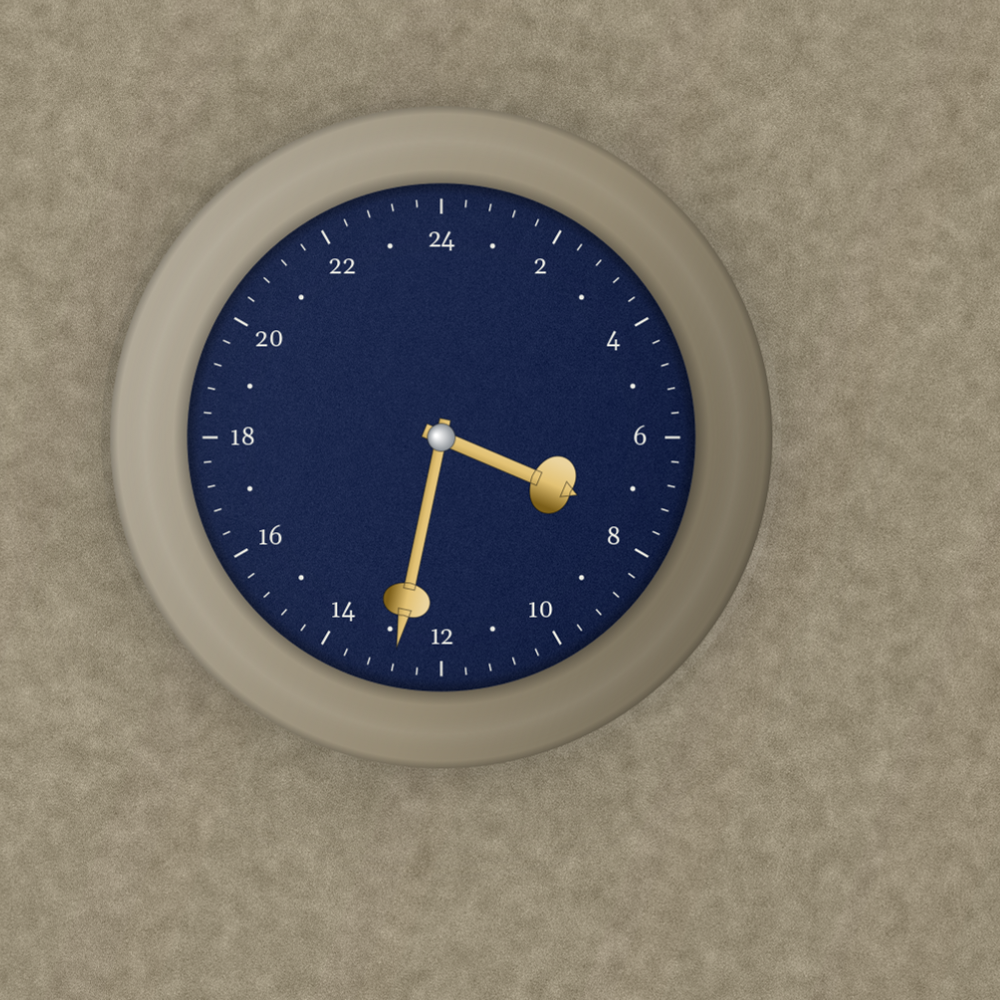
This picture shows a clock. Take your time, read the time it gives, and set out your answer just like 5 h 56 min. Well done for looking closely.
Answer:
7 h 32 min
